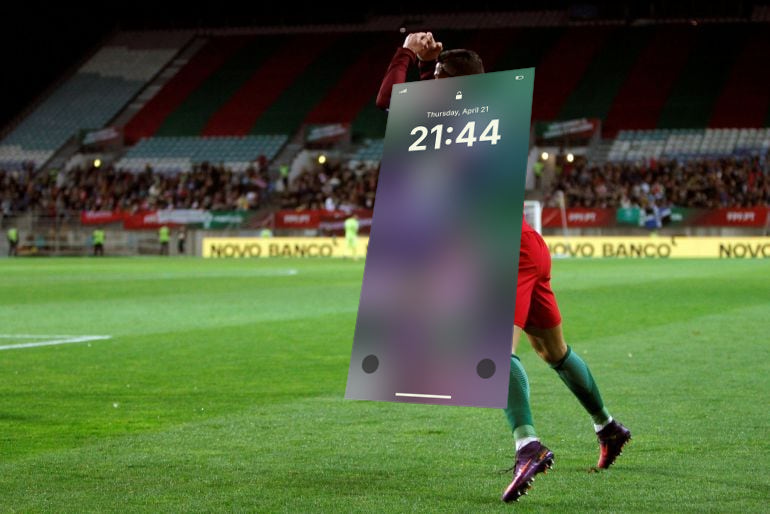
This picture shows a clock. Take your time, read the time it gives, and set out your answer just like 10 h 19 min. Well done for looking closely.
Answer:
21 h 44 min
